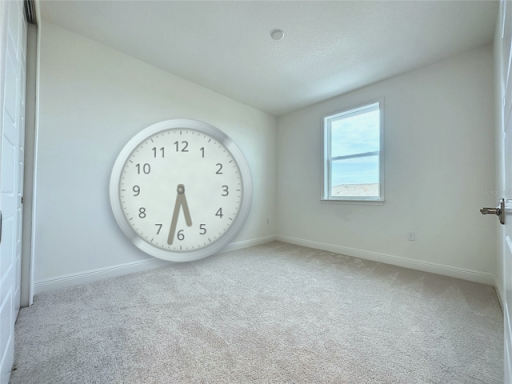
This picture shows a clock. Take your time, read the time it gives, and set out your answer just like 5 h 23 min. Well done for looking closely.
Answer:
5 h 32 min
